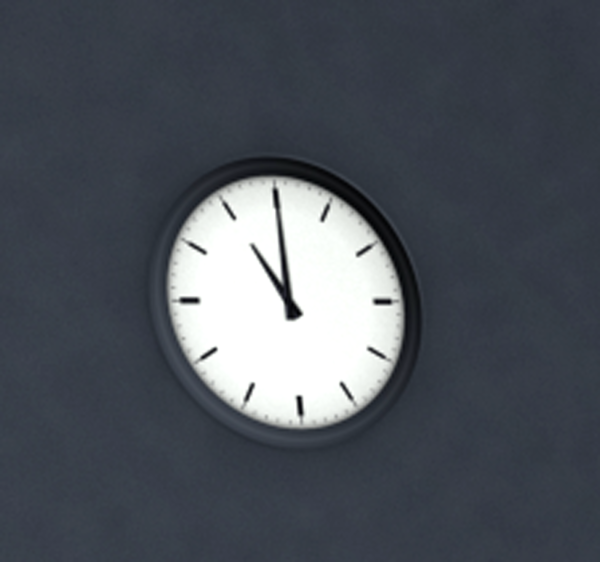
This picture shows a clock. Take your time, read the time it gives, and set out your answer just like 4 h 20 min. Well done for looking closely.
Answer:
11 h 00 min
